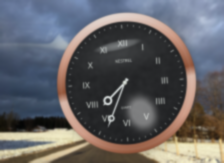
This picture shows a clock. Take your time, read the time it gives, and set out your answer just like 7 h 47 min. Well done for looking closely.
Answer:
7 h 34 min
